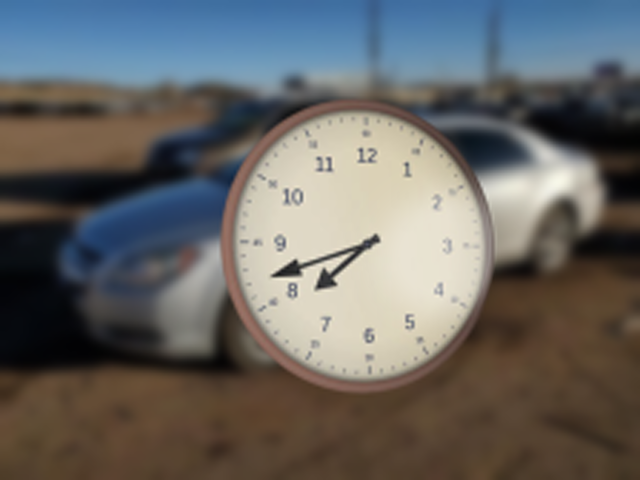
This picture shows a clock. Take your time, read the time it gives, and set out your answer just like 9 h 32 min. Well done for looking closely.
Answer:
7 h 42 min
